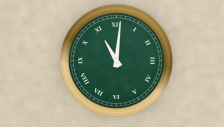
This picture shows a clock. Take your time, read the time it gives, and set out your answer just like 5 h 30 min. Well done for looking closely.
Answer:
11 h 01 min
